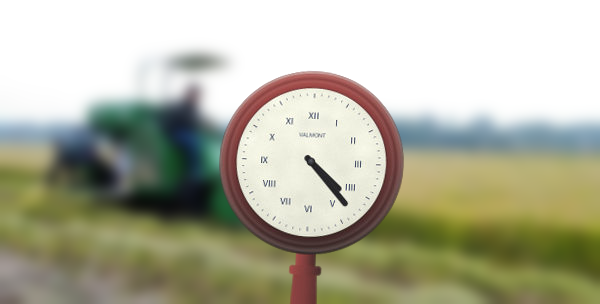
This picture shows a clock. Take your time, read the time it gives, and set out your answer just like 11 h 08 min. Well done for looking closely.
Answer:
4 h 23 min
